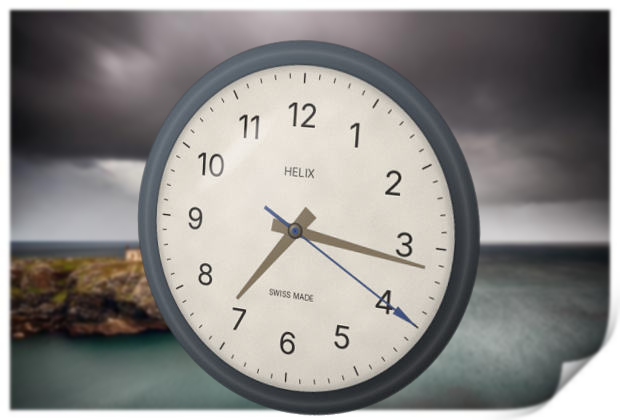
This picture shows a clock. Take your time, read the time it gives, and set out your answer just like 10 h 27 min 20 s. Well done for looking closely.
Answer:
7 h 16 min 20 s
